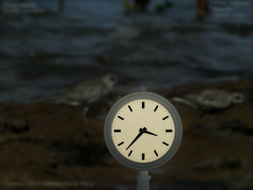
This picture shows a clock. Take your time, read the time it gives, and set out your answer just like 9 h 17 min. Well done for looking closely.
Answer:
3 h 37 min
